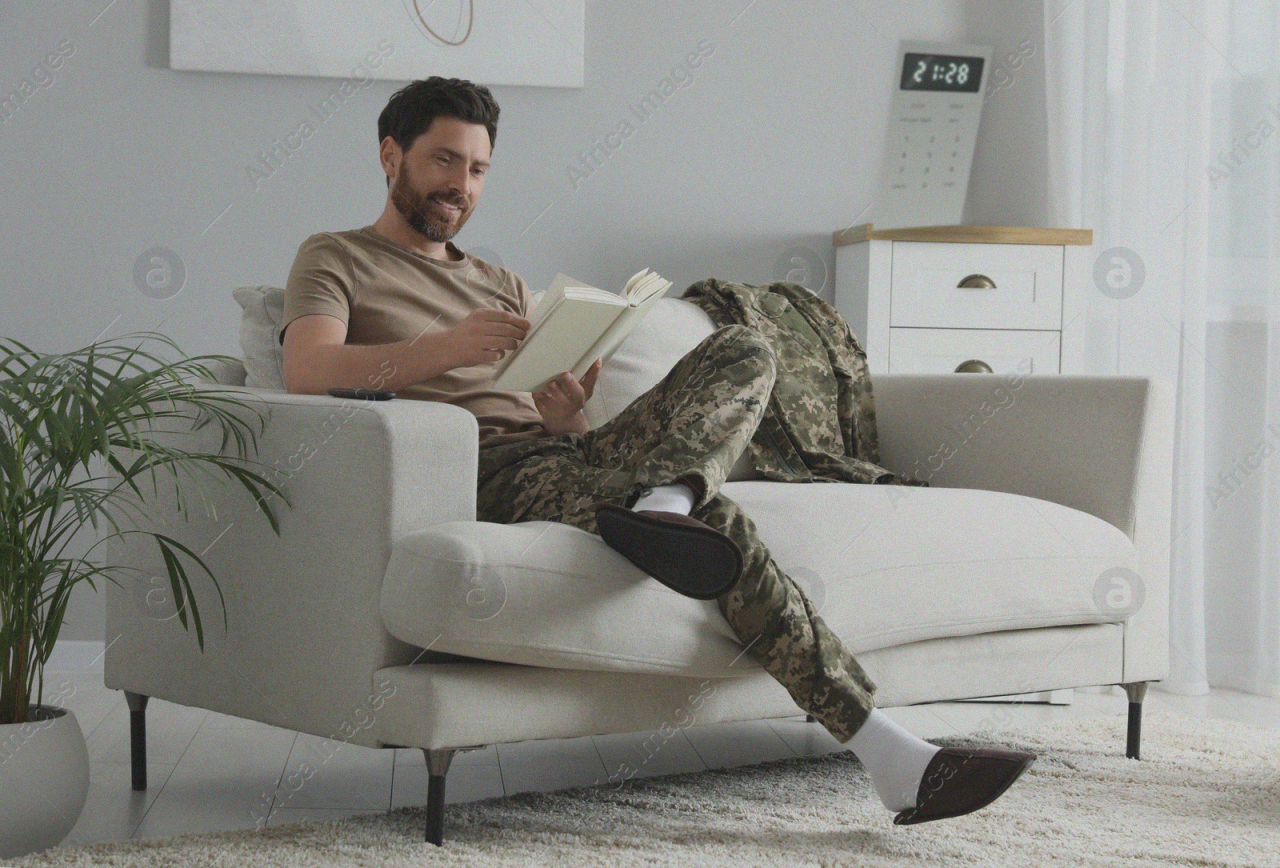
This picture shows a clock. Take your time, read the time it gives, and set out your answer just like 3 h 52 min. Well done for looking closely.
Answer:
21 h 28 min
